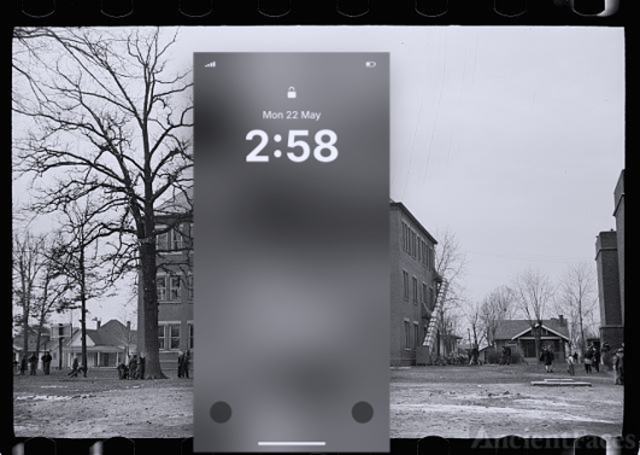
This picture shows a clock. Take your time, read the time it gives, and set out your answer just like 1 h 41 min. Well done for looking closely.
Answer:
2 h 58 min
